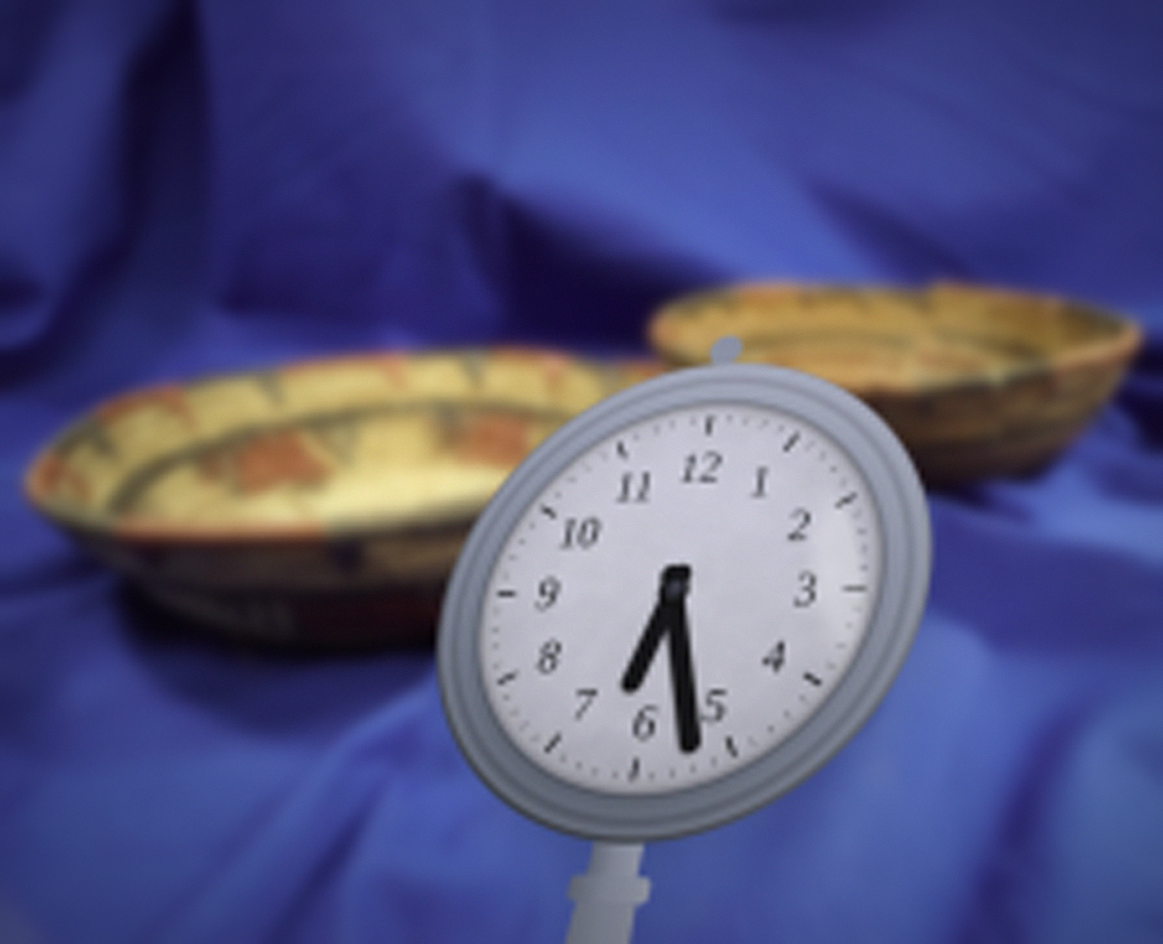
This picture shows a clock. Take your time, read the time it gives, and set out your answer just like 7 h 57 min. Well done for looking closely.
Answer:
6 h 27 min
